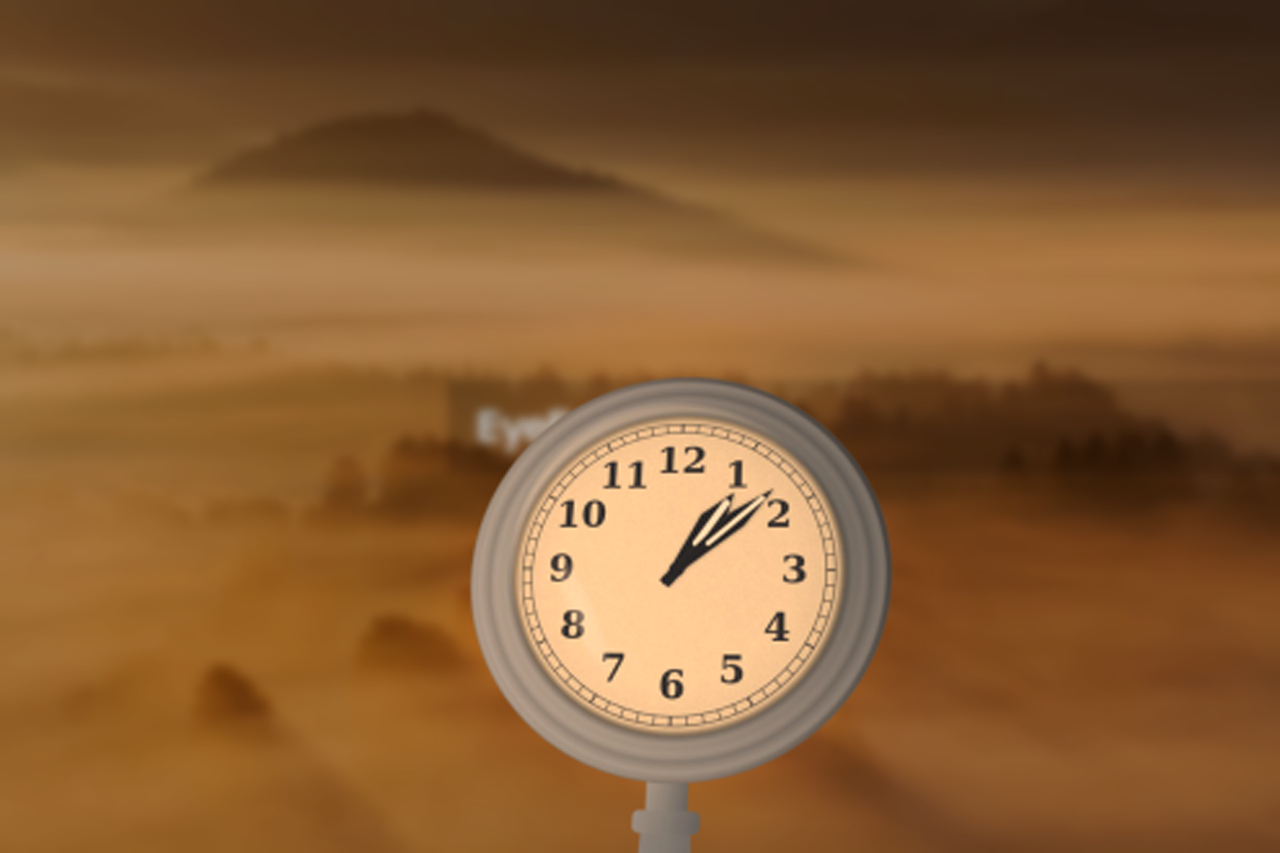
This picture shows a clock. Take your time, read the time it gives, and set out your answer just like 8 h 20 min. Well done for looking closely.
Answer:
1 h 08 min
